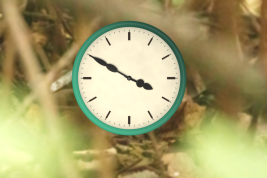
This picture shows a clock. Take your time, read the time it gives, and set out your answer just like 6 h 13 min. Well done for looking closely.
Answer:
3 h 50 min
